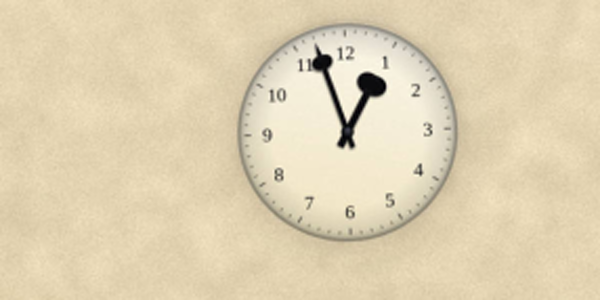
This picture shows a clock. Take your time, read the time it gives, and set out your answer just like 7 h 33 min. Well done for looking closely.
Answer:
12 h 57 min
